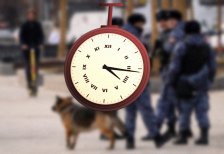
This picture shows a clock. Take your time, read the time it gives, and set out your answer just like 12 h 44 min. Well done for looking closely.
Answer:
4 h 16 min
